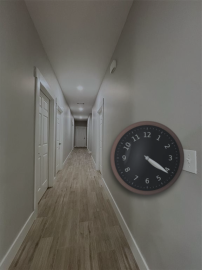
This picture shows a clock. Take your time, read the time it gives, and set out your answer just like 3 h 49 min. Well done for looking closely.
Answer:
4 h 21 min
